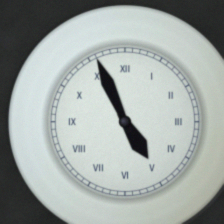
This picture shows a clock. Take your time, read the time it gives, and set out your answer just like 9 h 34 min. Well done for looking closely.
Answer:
4 h 56 min
